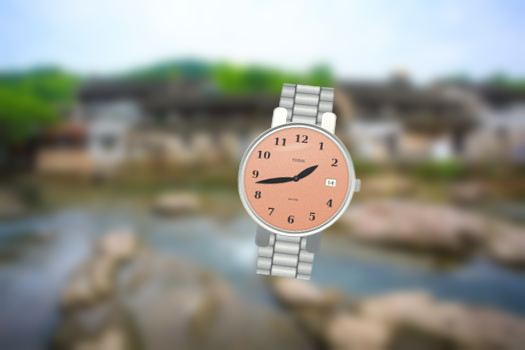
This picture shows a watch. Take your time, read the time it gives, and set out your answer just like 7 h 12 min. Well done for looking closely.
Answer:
1 h 43 min
